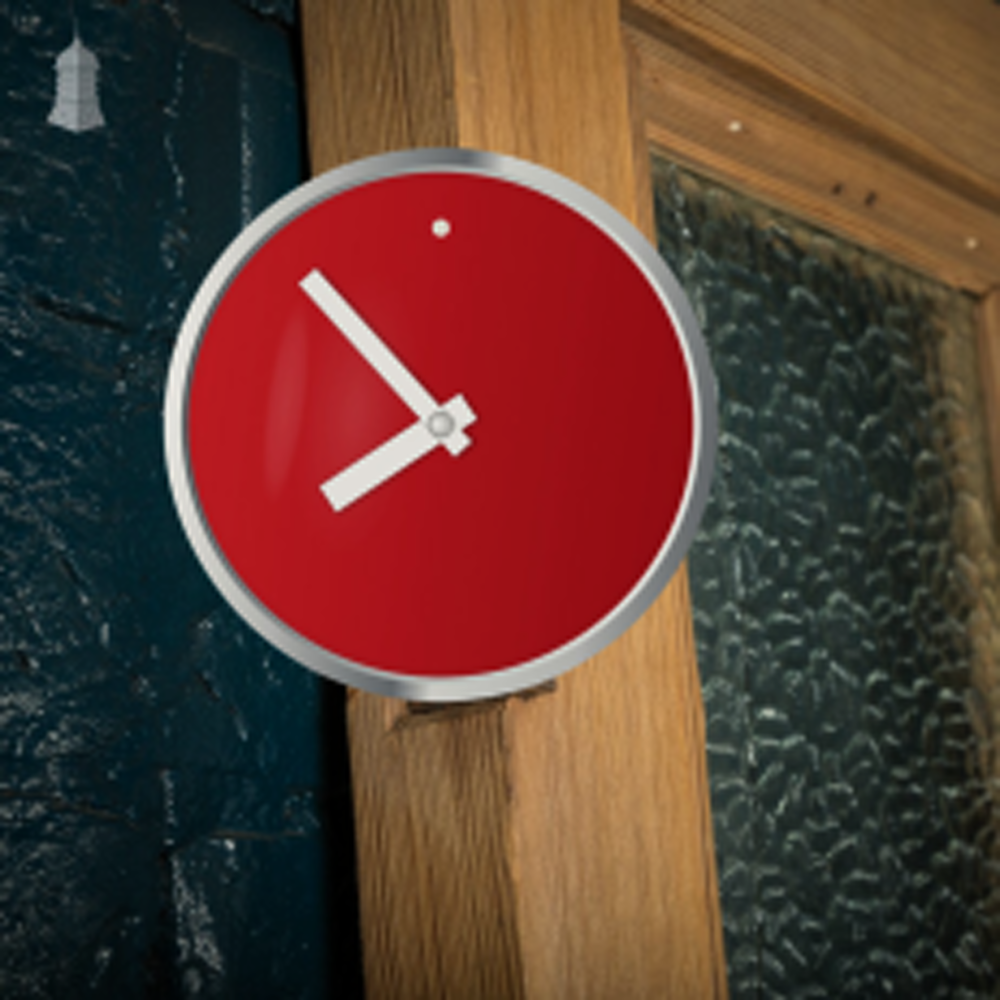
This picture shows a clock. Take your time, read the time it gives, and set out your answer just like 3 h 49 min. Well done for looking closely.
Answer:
7 h 53 min
